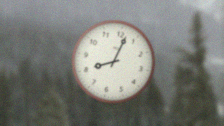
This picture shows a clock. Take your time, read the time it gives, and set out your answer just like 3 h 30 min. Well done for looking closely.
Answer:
8 h 02 min
